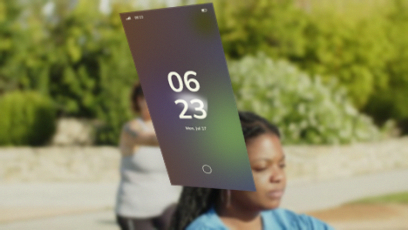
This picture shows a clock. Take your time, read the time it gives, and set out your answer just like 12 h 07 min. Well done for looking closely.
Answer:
6 h 23 min
